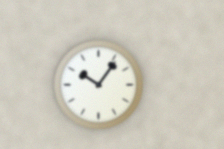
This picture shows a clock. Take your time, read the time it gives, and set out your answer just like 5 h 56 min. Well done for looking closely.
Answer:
10 h 06 min
